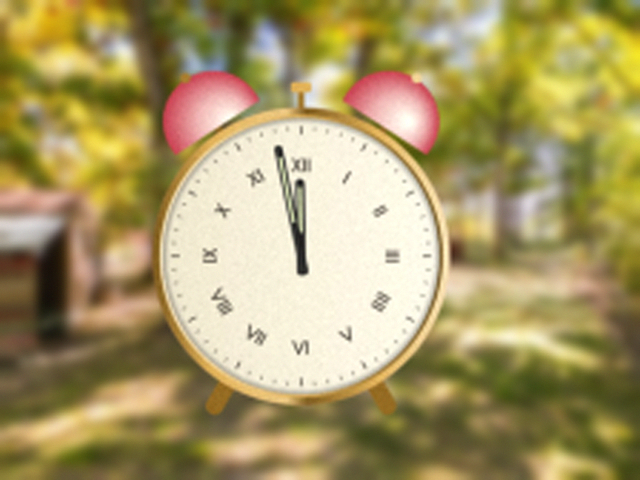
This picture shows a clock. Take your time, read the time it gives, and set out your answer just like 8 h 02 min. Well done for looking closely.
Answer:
11 h 58 min
